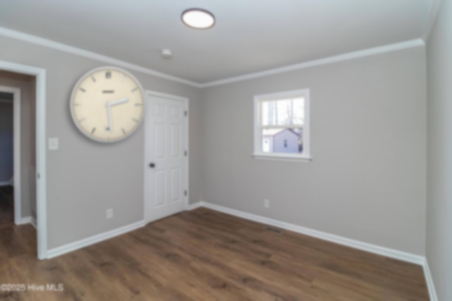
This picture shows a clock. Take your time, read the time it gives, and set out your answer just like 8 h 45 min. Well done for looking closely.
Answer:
2 h 29 min
